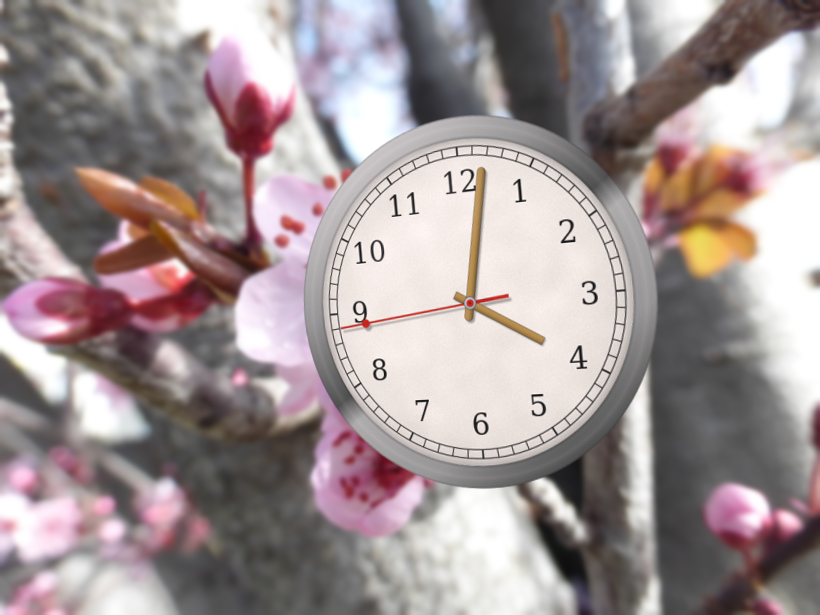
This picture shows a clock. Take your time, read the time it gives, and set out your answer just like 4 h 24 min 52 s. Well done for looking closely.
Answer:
4 h 01 min 44 s
